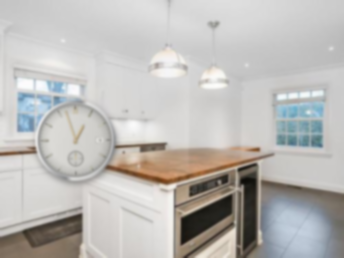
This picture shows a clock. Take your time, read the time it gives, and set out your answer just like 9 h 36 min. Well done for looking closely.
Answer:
12 h 57 min
